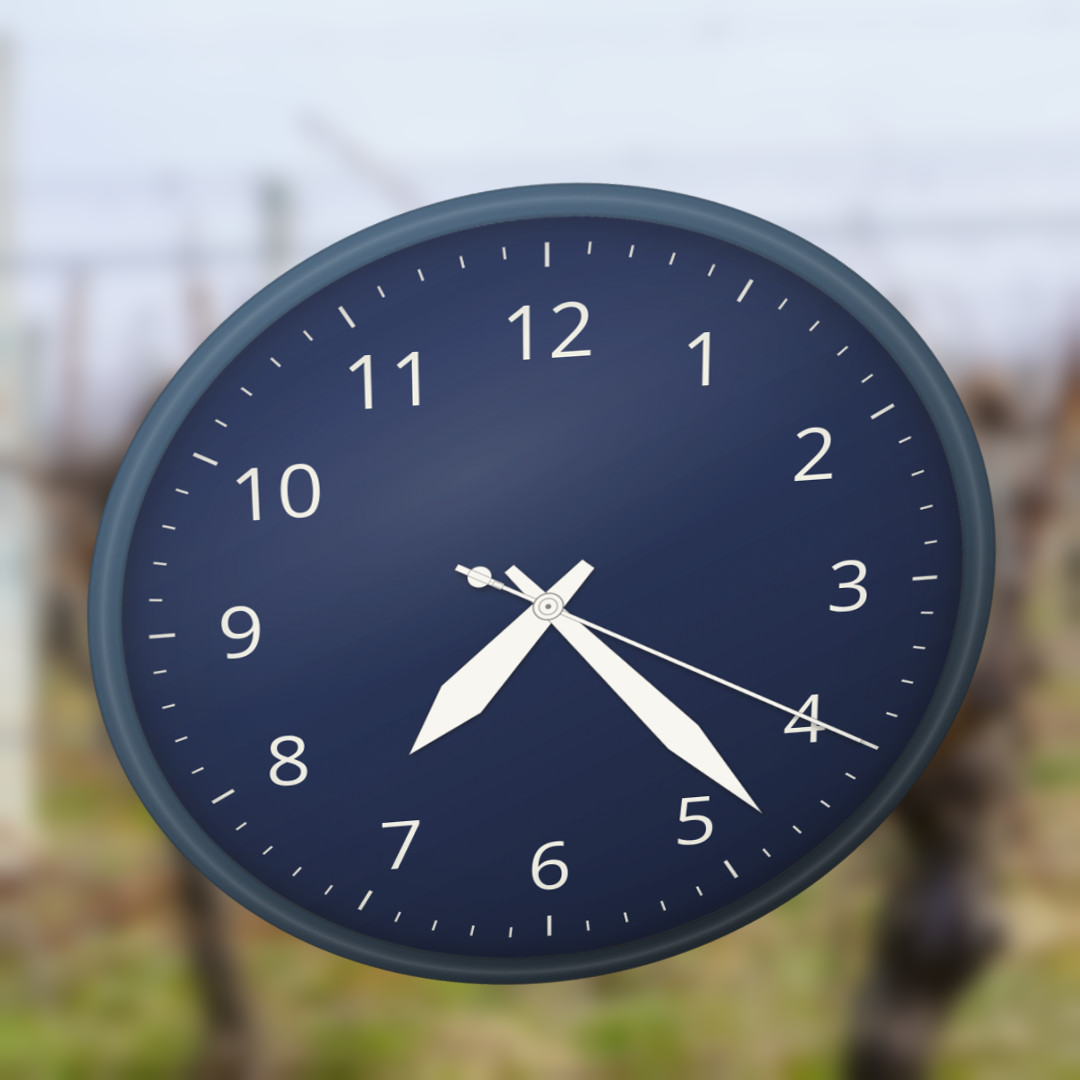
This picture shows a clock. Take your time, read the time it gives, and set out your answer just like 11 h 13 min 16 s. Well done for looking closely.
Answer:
7 h 23 min 20 s
